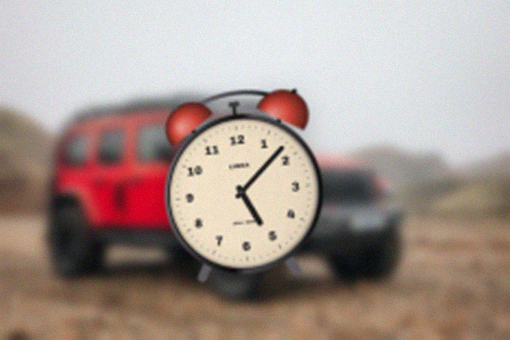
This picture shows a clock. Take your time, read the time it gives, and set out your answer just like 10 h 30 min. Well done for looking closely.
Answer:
5 h 08 min
